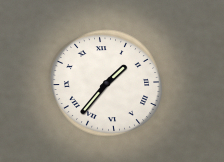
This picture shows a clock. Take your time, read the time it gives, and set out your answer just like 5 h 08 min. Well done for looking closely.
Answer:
1 h 37 min
